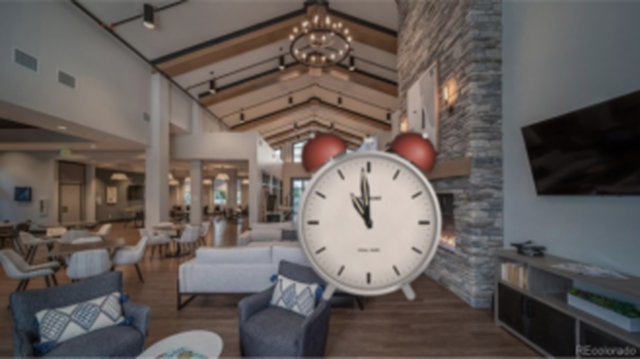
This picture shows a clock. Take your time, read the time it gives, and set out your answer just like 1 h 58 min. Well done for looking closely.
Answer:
10 h 59 min
